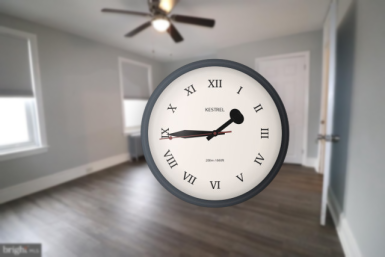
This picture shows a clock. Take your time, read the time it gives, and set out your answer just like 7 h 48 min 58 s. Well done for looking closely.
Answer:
1 h 44 min 44 s
